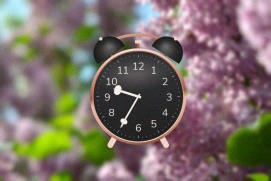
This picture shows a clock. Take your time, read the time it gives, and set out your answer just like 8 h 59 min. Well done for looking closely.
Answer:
9 h 35 min
